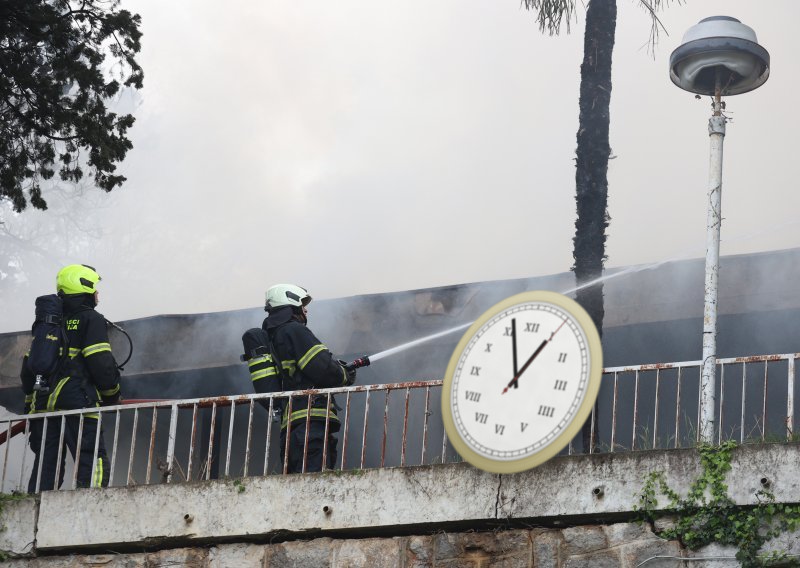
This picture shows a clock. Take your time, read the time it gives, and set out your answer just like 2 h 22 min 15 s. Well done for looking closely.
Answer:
12 h 56 min 05 s
